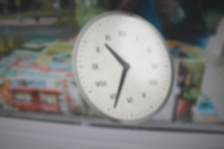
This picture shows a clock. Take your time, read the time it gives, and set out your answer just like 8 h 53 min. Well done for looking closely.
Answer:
10 h 34 min
